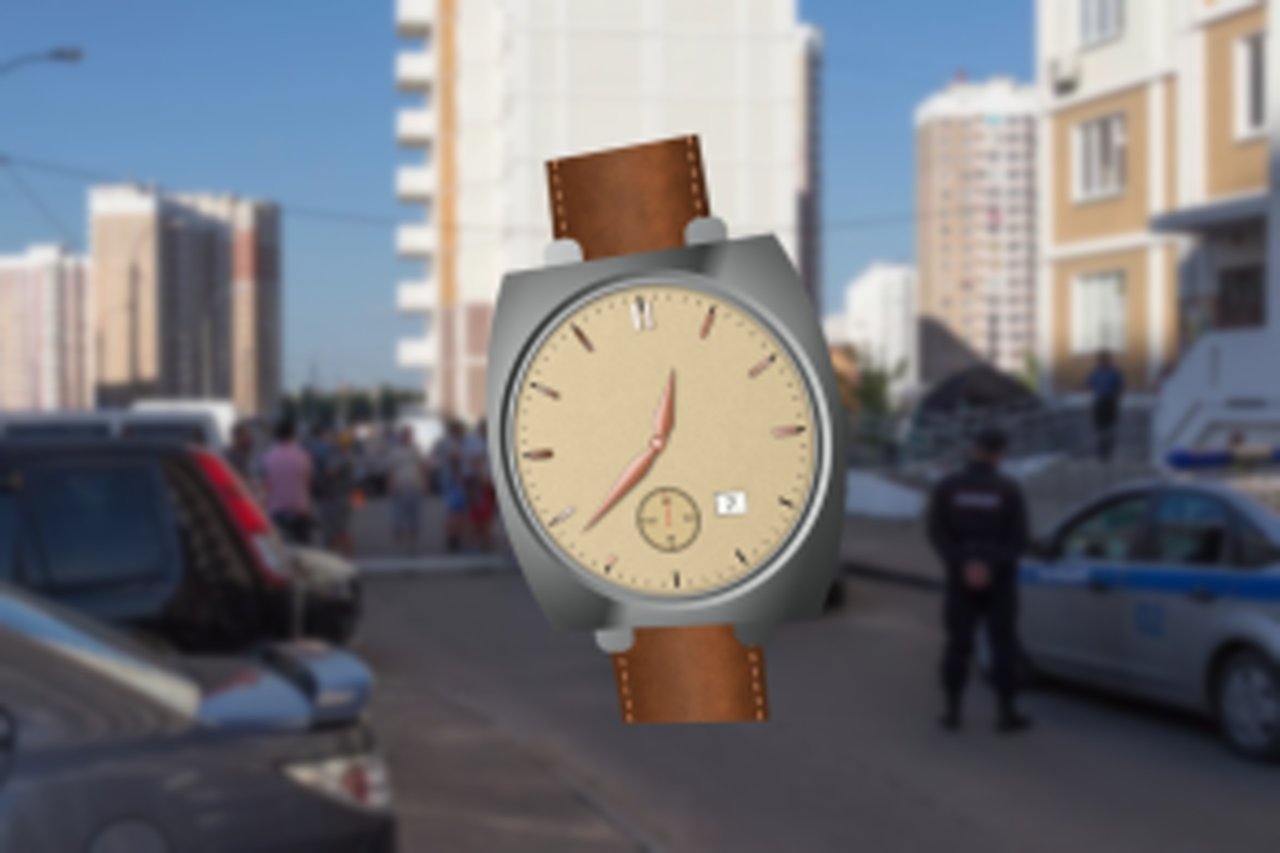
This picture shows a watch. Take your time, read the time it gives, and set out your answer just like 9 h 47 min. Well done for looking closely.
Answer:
12 h 38 min
